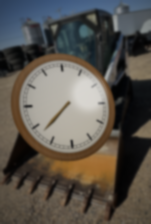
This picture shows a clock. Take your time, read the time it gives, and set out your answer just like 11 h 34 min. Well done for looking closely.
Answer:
7 h 38 min
